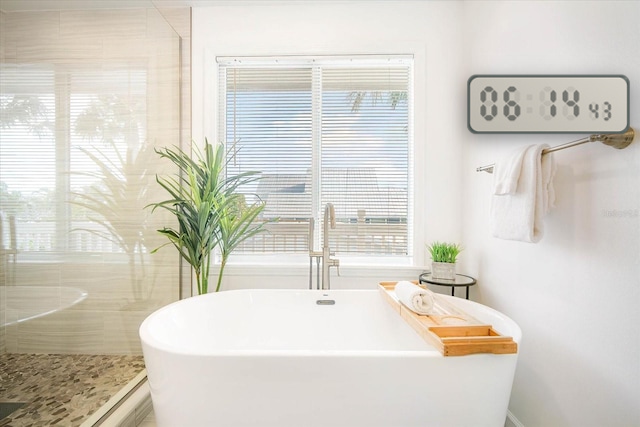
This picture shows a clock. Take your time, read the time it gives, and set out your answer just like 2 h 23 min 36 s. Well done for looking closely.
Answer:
6 h 14 min 43 s
